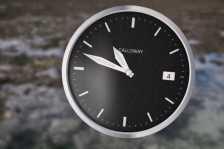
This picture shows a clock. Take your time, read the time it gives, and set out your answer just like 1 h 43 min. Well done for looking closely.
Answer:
10 h 48 min
